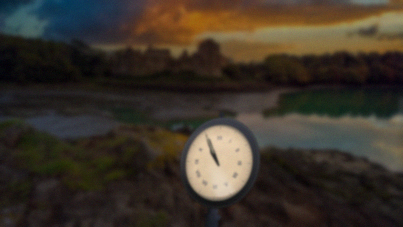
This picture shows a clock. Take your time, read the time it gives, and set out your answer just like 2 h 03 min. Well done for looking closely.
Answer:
10 h 55 min
